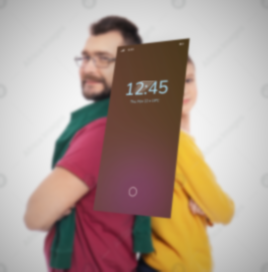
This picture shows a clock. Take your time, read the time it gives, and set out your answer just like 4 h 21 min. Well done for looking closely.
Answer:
12 h 45 min
